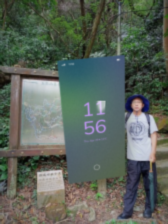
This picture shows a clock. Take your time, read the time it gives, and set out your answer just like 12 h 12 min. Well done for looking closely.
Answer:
11 h 56 min
